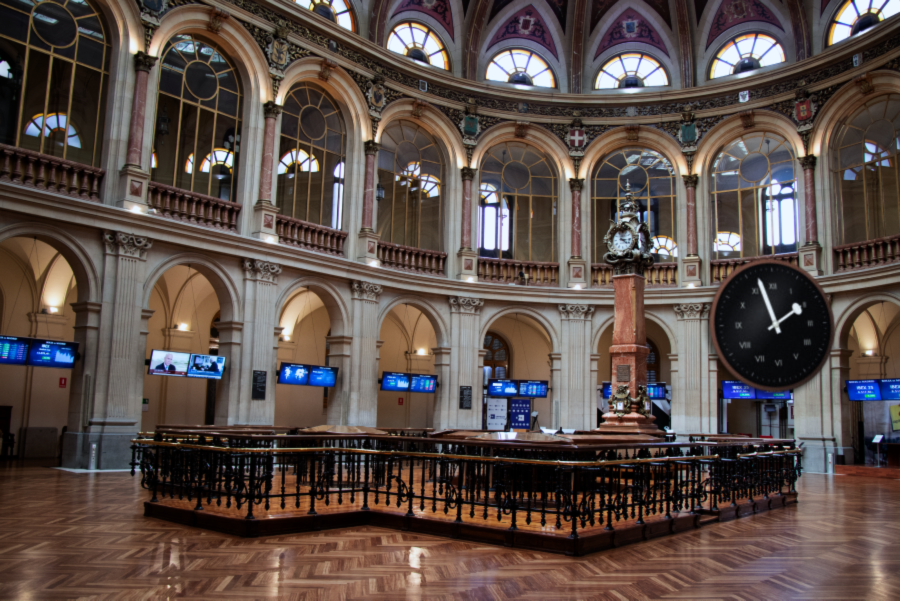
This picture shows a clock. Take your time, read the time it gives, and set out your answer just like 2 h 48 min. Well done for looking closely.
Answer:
1 h 57 min
